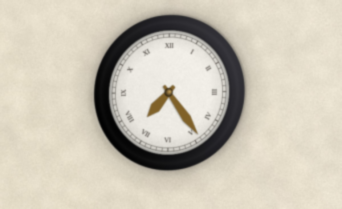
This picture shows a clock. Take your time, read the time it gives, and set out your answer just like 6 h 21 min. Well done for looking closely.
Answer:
7 h 24 min
